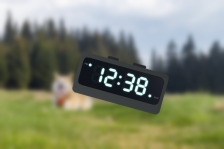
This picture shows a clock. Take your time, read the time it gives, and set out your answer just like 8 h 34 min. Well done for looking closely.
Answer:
12 h 38 min
